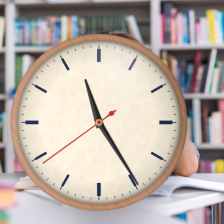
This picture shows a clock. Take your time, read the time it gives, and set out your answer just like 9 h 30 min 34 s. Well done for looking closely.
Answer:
11 h 24 min 39 s
